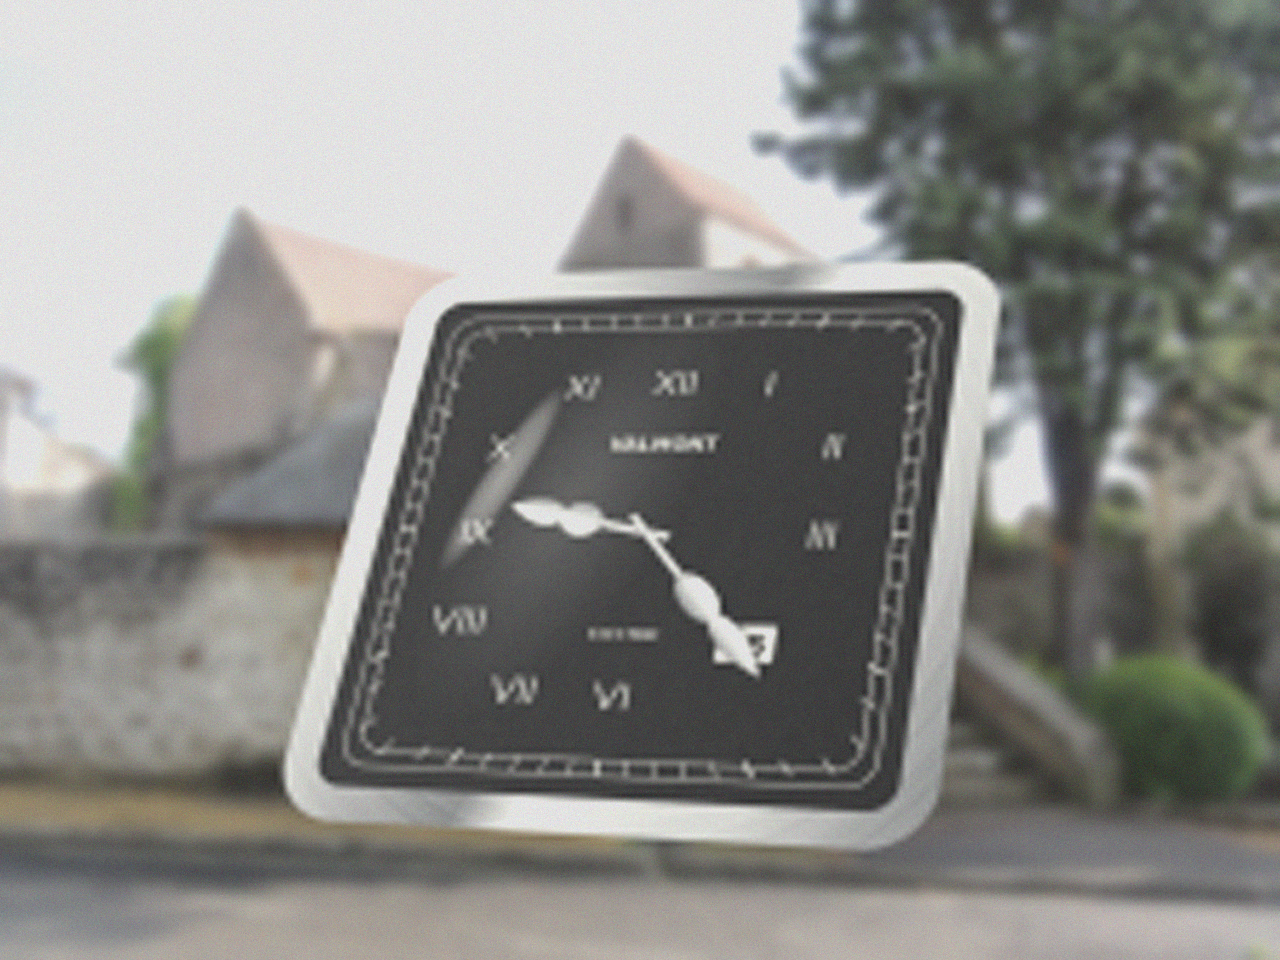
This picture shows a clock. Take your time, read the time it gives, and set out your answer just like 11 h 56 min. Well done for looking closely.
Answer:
9 h 23 min
